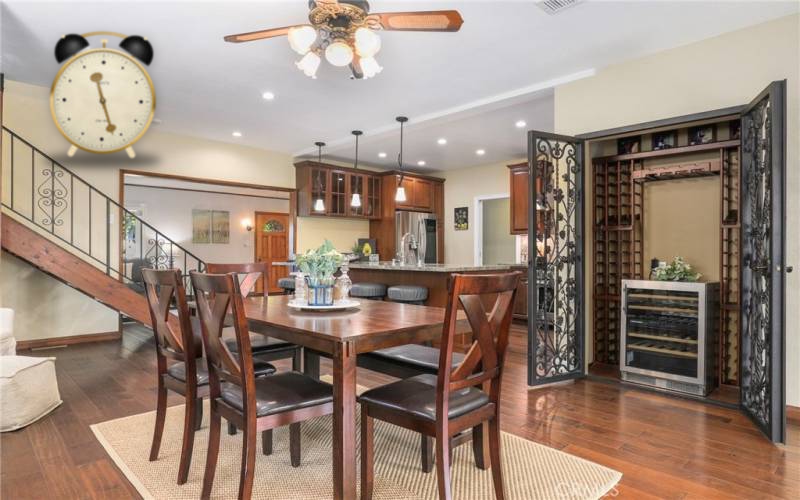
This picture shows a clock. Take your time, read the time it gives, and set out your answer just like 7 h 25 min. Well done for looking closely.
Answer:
11 h 27 min
